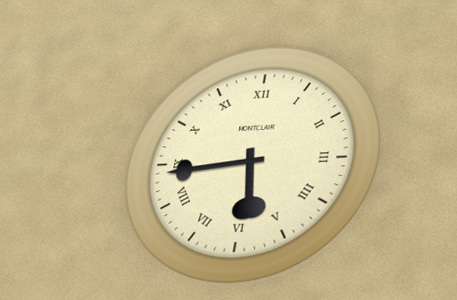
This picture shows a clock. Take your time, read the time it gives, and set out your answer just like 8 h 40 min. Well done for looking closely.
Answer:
5 h 44 min
